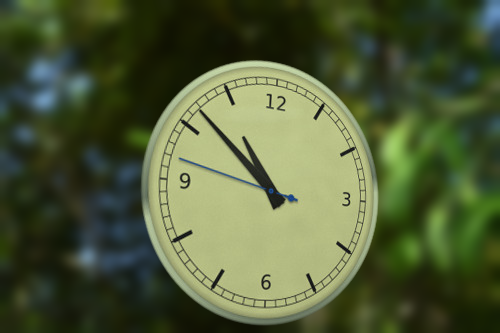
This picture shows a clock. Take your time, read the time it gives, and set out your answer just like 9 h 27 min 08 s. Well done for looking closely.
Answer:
10 h 51 min 47 s
